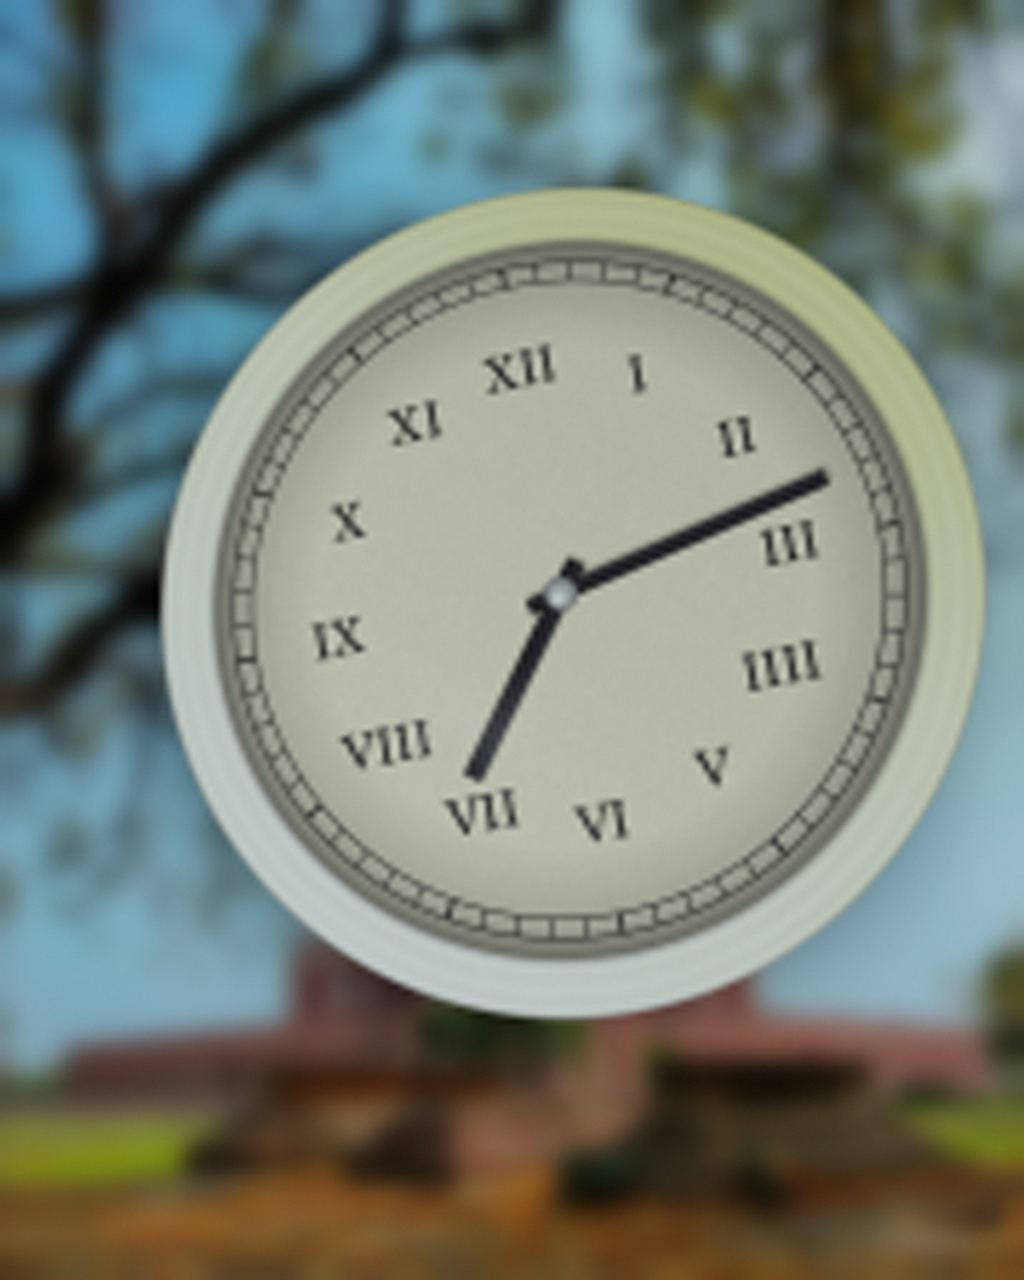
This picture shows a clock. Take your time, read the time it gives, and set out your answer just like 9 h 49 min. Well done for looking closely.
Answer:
7 h 13 min
